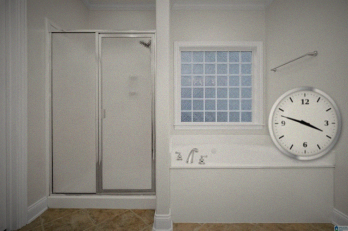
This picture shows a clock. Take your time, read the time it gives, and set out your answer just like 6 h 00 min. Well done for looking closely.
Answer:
3 h 48 min
